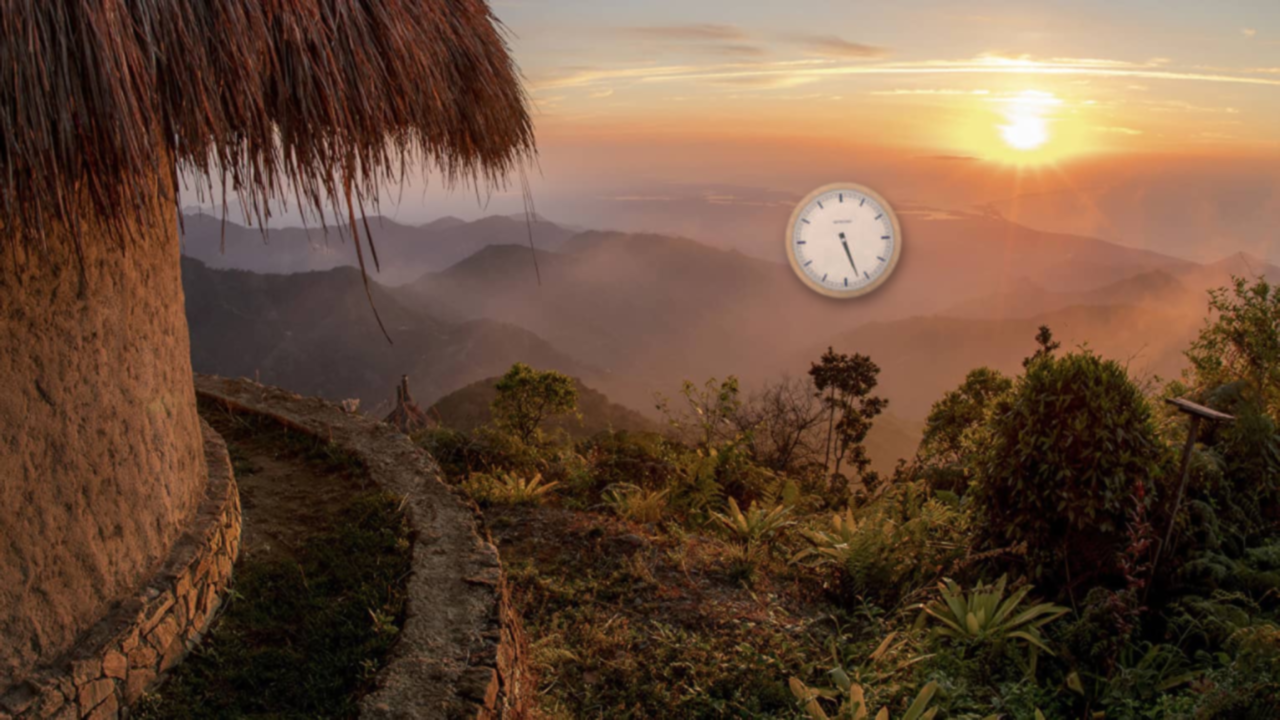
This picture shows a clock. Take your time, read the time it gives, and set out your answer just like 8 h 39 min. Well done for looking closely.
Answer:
5 h 27 min
